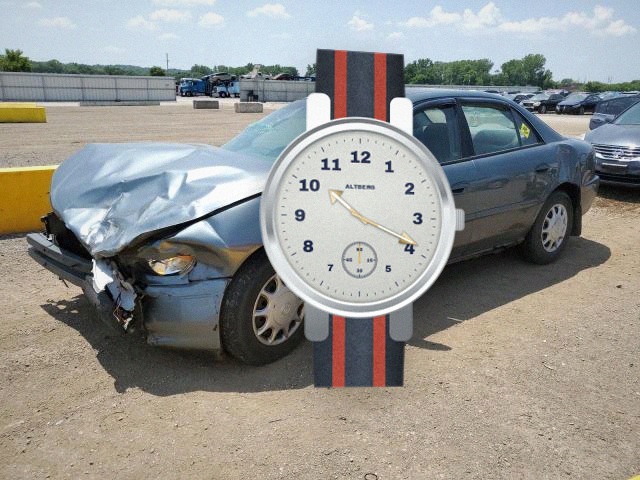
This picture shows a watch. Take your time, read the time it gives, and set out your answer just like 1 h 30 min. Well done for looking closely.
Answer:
10 h 19 min
